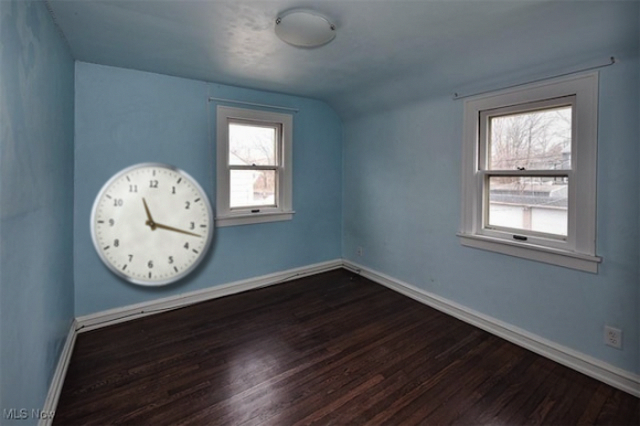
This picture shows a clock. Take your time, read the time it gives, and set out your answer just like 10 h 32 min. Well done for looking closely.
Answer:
11 h 17 min
